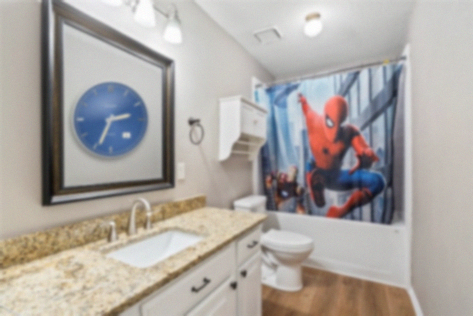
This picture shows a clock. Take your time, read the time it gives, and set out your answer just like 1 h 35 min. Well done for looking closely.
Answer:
2 h 34 min
